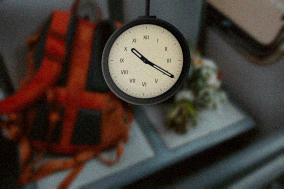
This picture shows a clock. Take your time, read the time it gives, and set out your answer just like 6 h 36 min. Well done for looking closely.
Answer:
10 h 20 min
